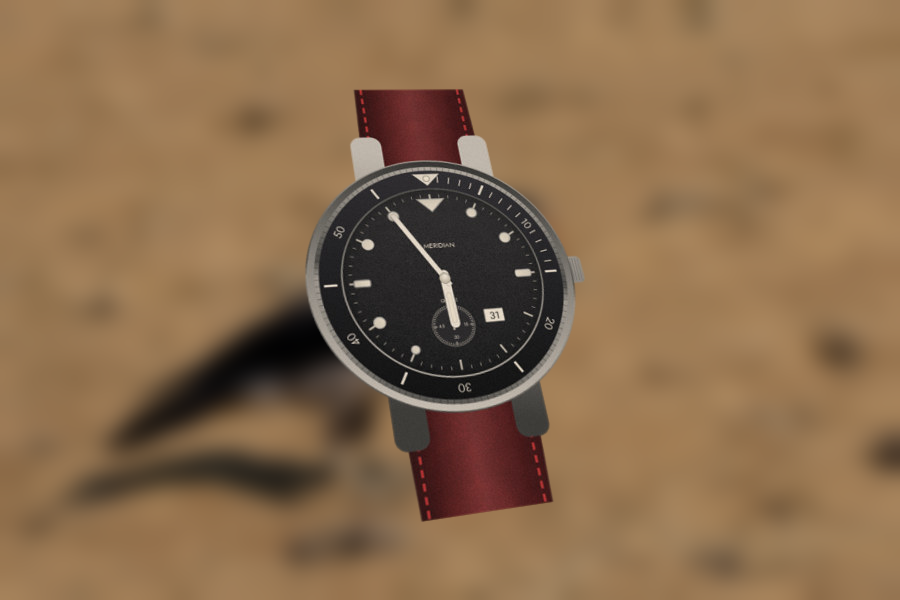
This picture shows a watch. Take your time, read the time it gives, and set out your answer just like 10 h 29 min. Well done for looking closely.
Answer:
5 h 55 min
